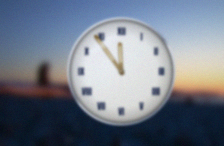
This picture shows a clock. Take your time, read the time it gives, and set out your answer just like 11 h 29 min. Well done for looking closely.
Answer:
11 h 54 min
